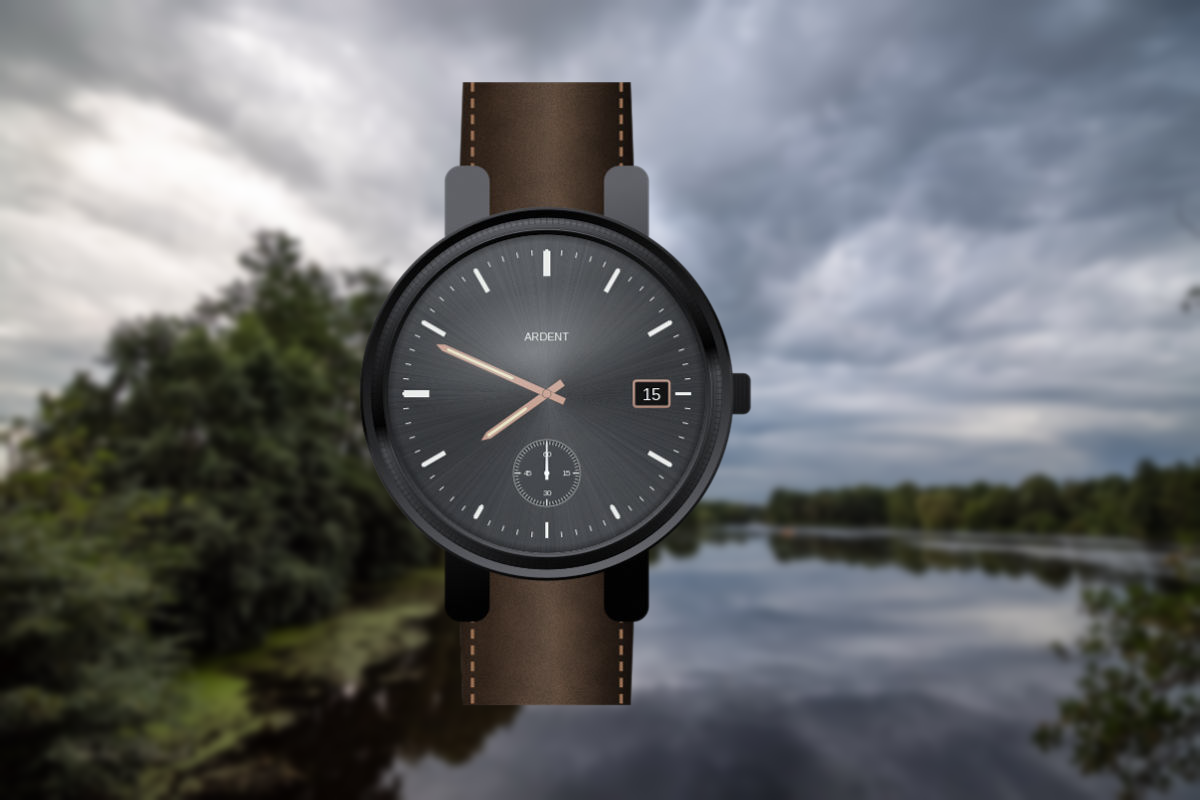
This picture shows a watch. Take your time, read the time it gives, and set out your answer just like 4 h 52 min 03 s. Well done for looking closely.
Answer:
7 h 49 min 00 s
